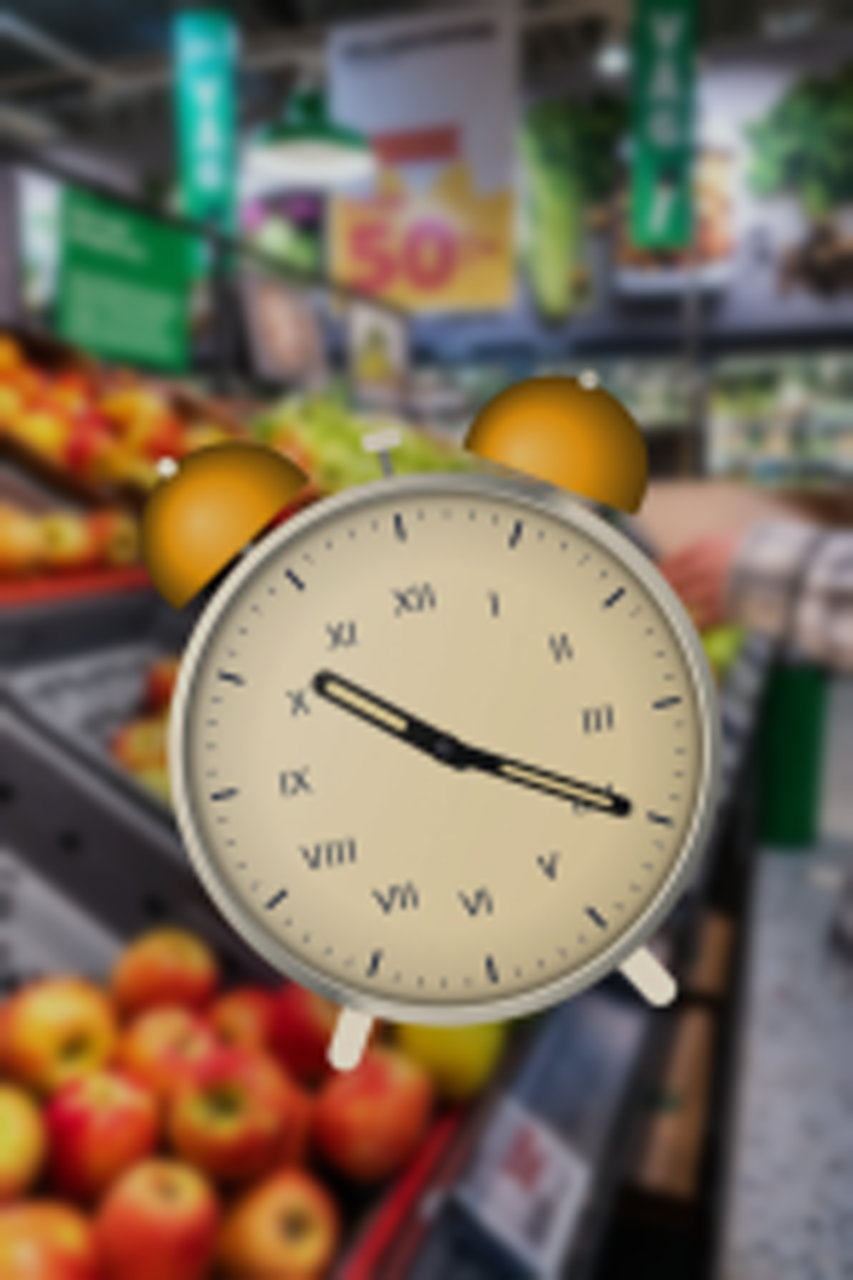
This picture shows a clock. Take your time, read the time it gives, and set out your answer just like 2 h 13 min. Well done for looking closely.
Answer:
10 h 20 min
